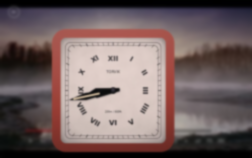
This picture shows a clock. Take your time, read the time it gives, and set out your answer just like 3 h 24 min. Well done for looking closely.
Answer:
8 h 43 min
